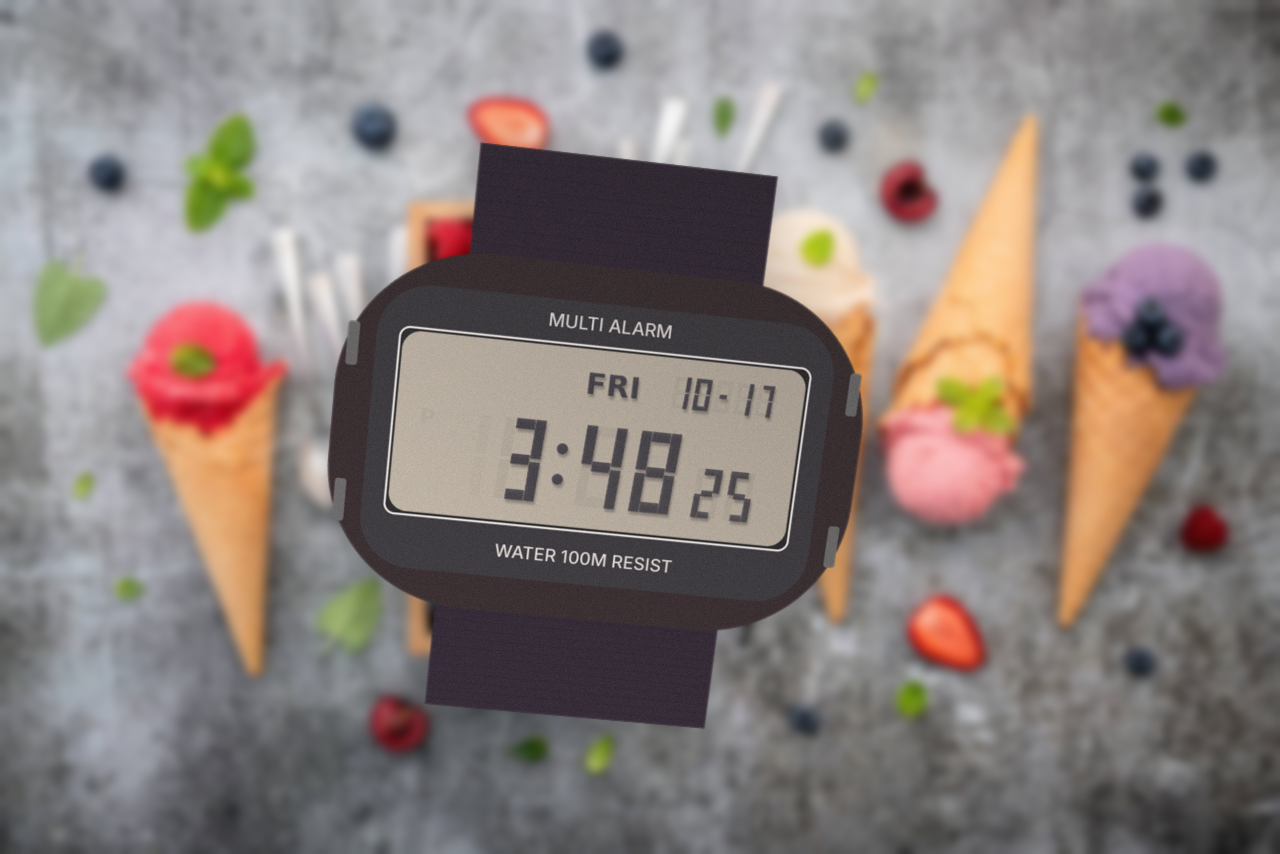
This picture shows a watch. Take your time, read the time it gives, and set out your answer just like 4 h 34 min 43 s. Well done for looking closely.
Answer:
3 h 48 min 25 s
